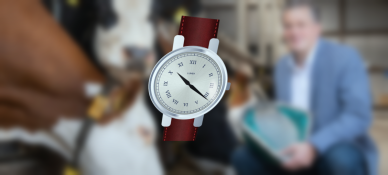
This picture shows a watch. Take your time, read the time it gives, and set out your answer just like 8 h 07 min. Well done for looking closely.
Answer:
10 h 21 min
